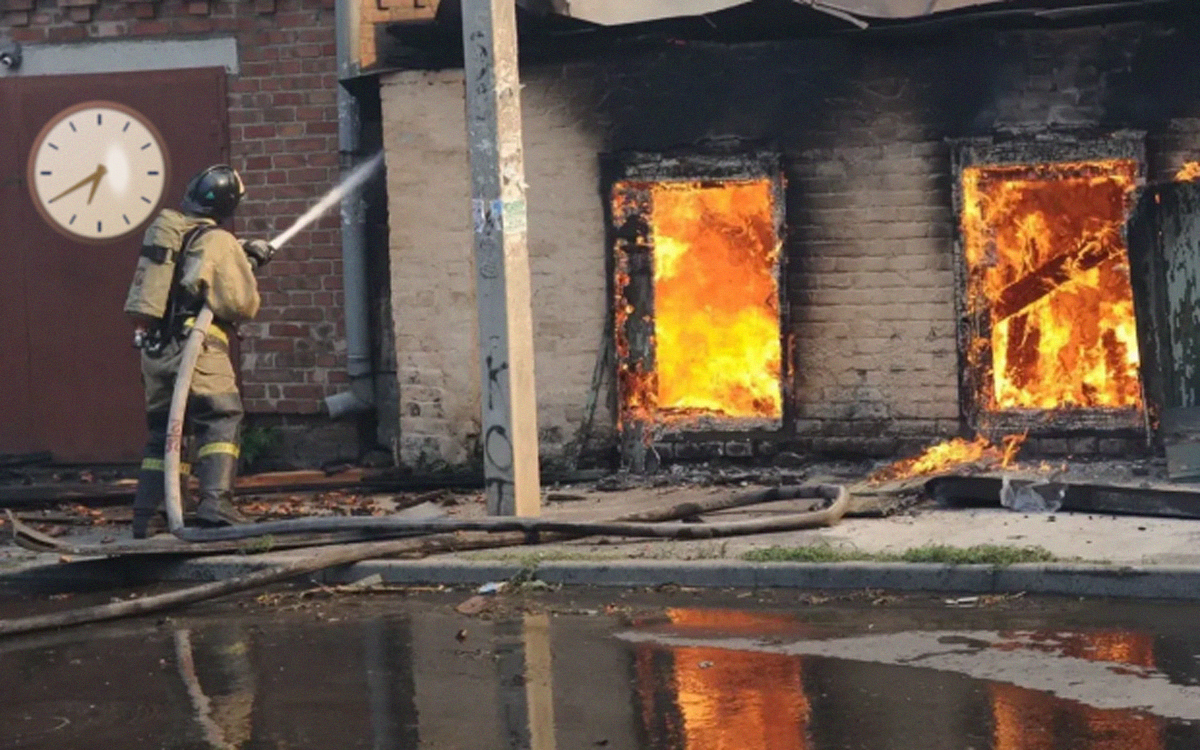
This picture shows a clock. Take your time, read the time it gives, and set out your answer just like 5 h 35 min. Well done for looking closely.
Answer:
6 h 40 min
